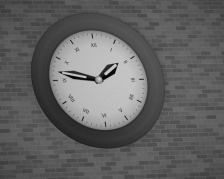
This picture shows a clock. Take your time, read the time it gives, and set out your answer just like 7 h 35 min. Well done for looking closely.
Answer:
1 h 47 min
